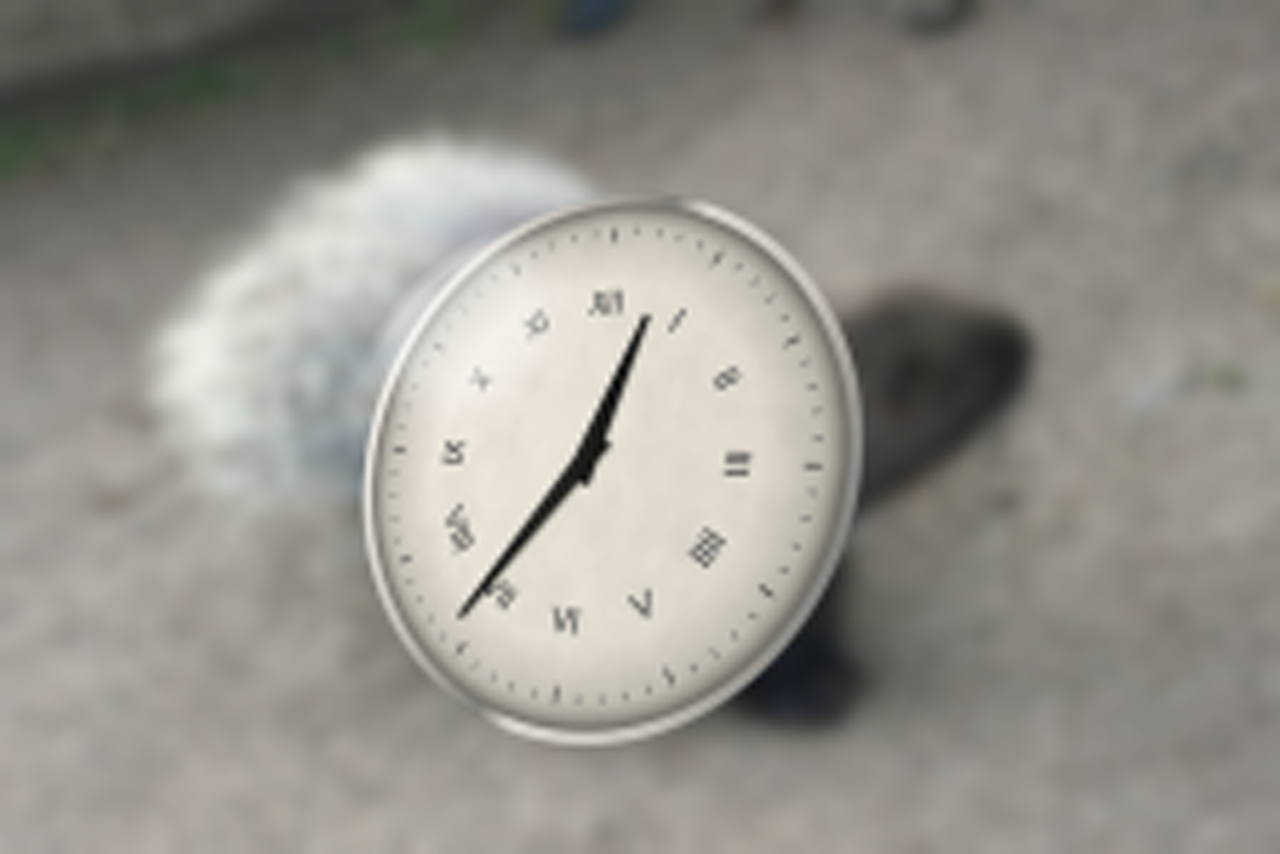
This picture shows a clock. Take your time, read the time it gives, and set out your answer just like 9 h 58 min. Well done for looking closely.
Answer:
12 h 36 min
